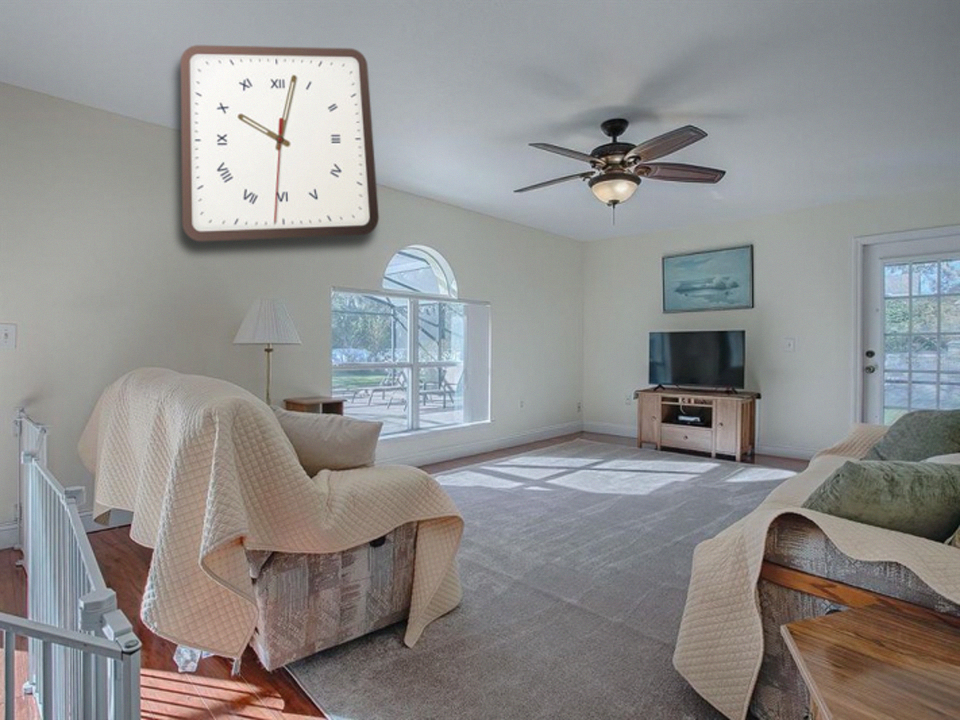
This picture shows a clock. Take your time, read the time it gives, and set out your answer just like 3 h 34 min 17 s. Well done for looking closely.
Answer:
10 h 02 min 31 s
